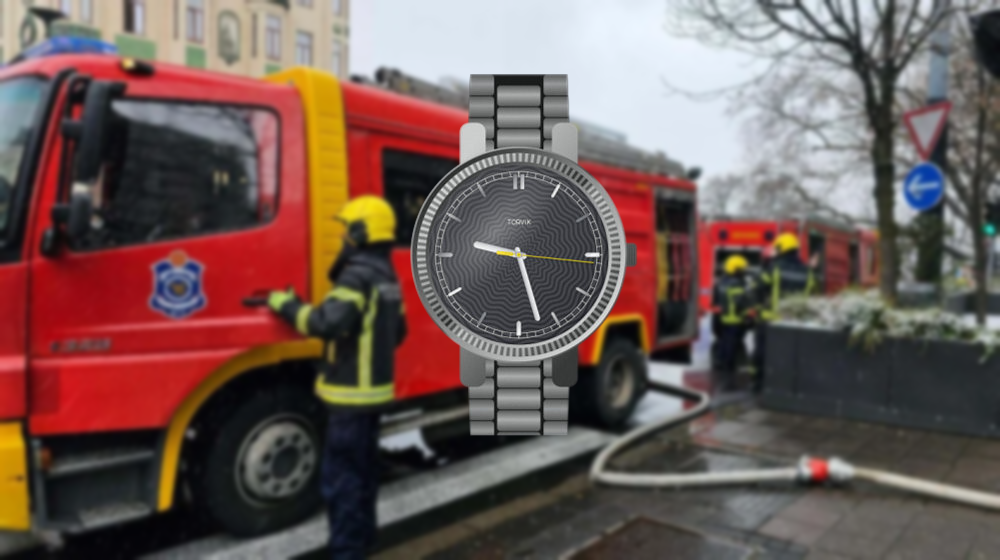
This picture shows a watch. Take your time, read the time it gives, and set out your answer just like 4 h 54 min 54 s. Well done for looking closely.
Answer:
9 h 27 min 16 s
